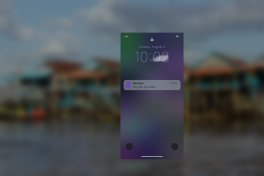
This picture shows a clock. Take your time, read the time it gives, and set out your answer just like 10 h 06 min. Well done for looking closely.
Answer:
10 h 02 min
